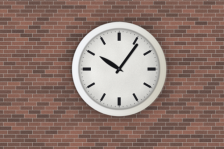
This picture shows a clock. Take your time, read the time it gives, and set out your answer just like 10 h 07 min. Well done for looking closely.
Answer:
10 h 06 min
